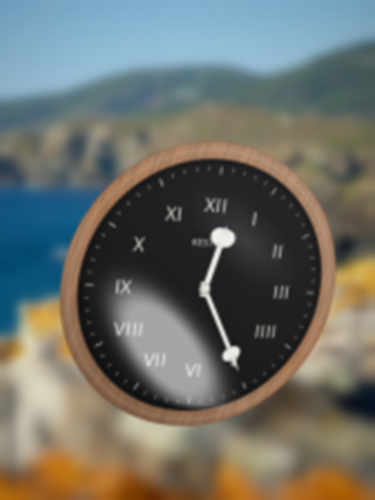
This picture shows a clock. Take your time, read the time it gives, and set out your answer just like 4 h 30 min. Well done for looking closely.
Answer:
12 h 25 min
